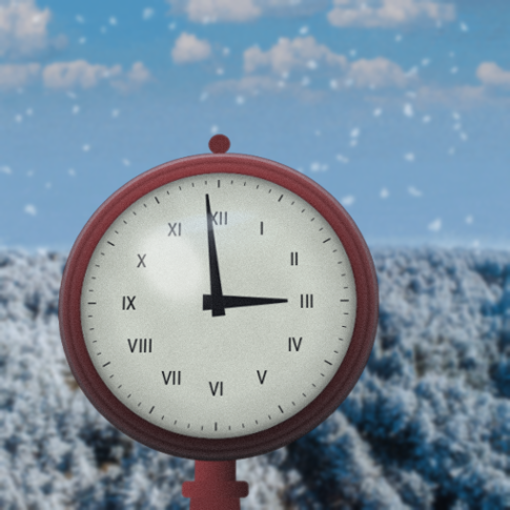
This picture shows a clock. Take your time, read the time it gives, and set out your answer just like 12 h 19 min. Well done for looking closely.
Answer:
2 h 59 min
